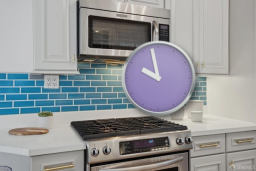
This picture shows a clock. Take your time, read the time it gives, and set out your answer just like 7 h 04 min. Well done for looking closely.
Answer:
9 h 58 min
